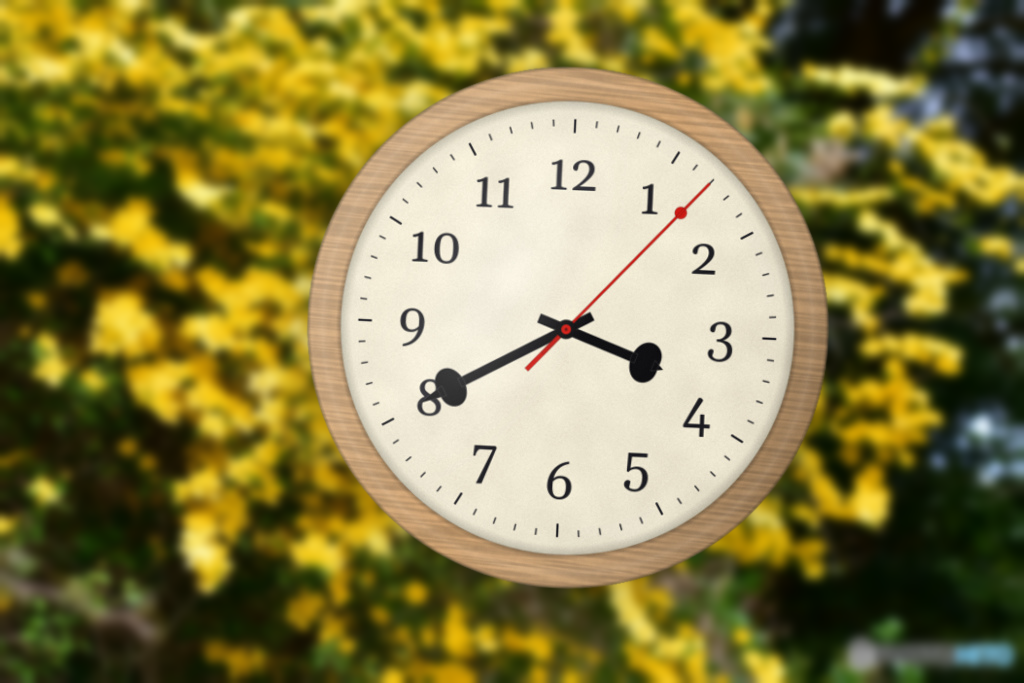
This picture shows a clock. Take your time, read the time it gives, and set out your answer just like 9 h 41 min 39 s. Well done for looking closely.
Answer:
3 h 40 min 07 s
